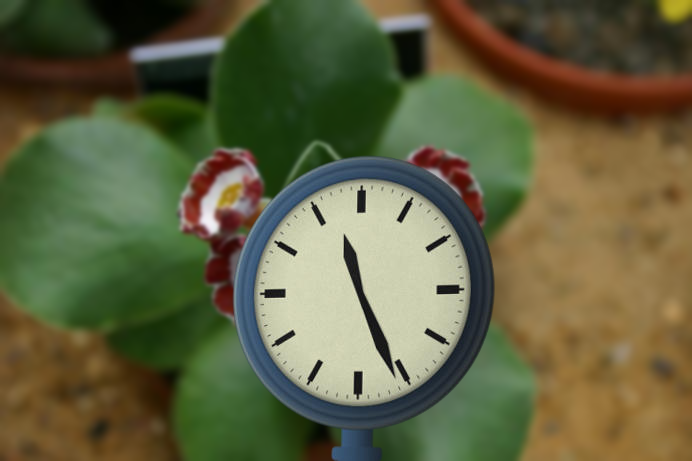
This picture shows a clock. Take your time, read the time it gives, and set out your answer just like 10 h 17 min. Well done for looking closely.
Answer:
11 h 26 min
